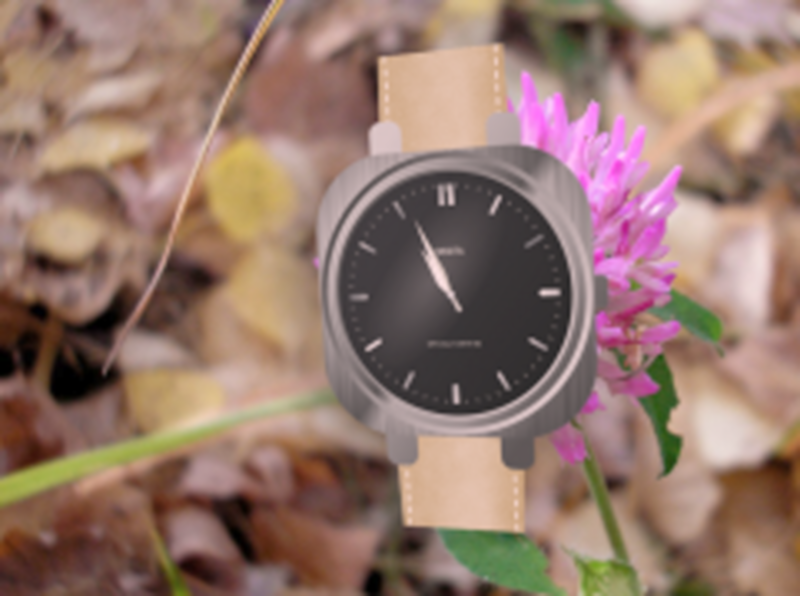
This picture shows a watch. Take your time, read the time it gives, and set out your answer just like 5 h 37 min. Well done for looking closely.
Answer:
10 h 56 min
